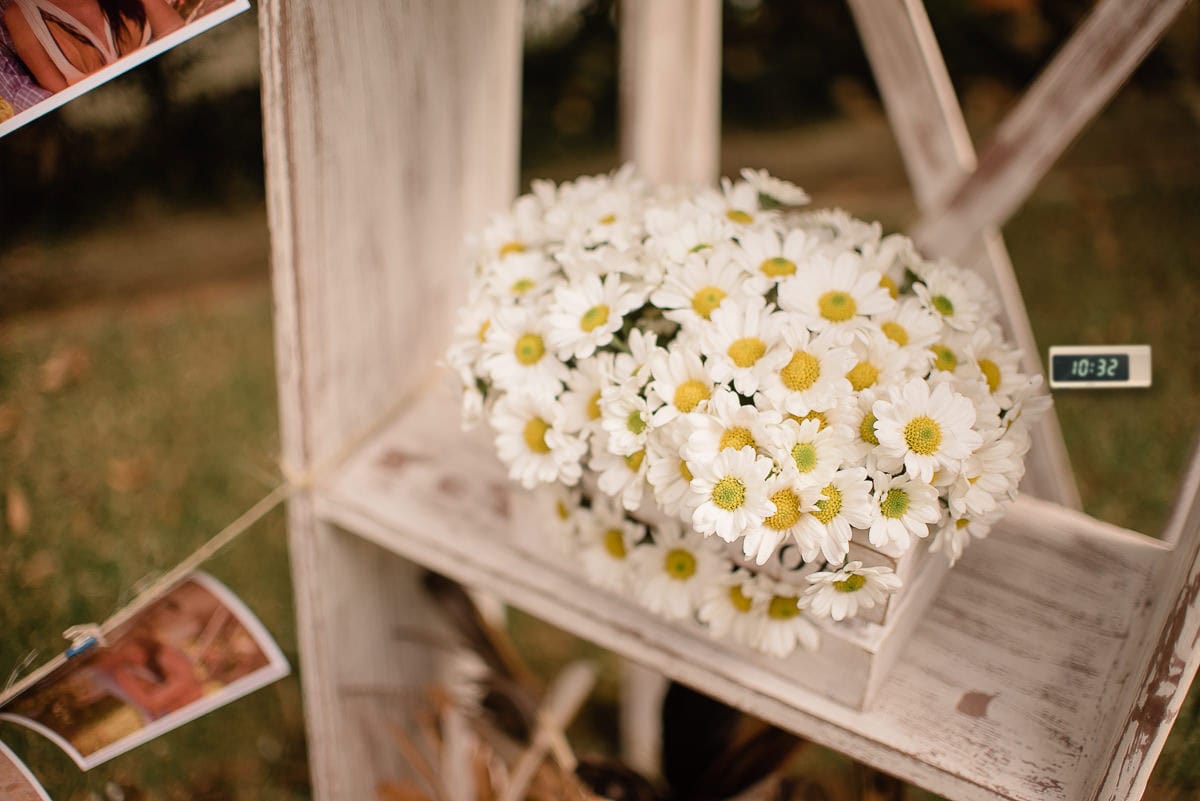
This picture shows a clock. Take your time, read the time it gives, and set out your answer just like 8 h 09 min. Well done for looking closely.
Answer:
10 h 32 min
